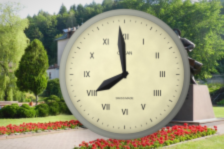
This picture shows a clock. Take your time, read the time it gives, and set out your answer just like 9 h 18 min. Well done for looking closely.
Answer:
7 h 59 min
